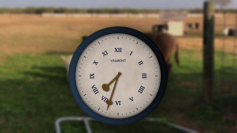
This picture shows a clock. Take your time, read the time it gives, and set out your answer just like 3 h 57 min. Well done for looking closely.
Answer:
7 h 33 min
